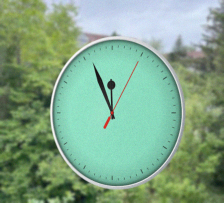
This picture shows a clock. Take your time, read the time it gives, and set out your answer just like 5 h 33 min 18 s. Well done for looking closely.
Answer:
11 h 56 min 05 s
